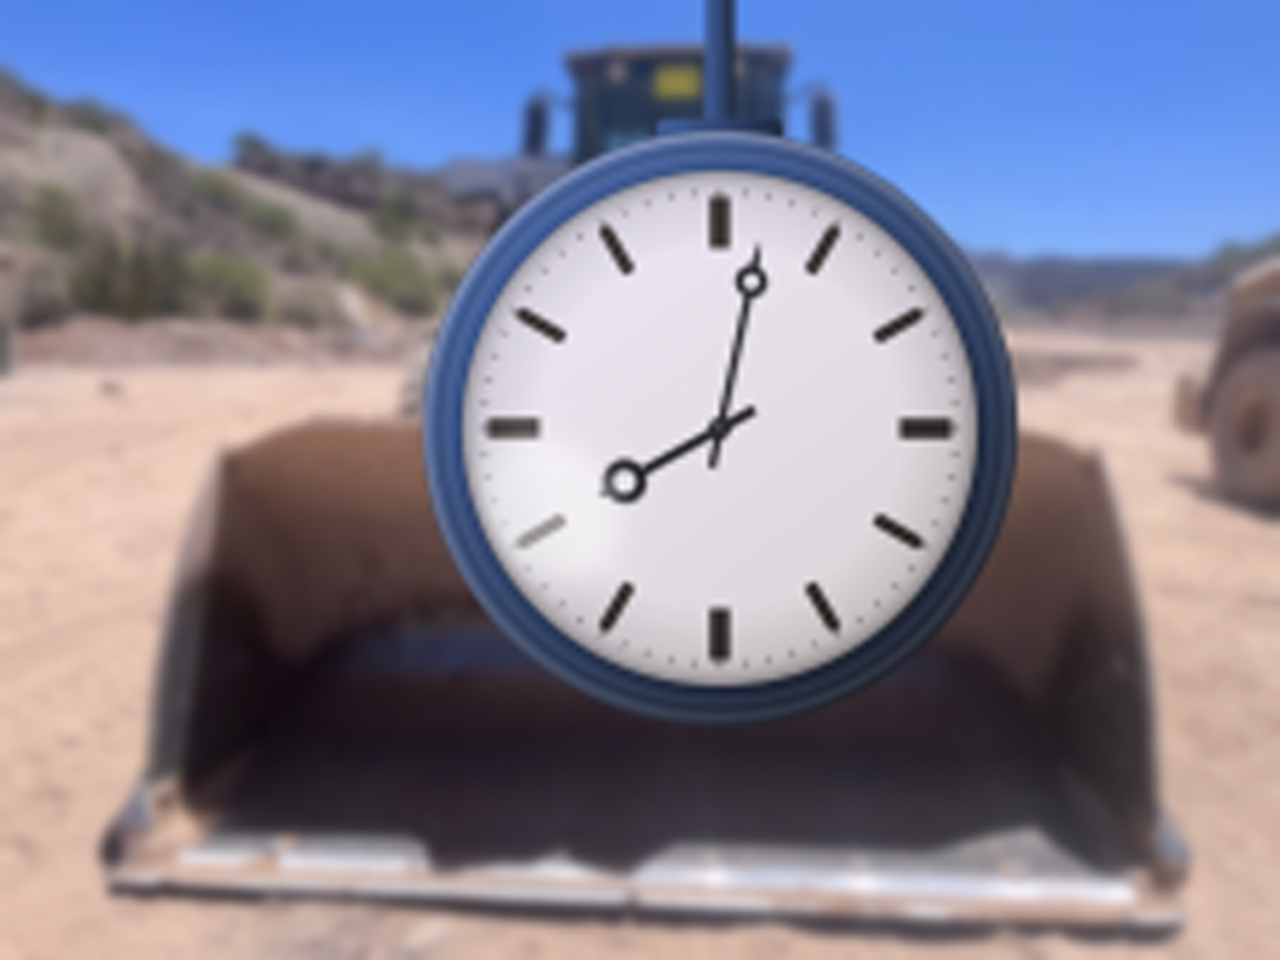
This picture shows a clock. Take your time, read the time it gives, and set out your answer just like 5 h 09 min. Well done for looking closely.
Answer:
8 h 02 min
